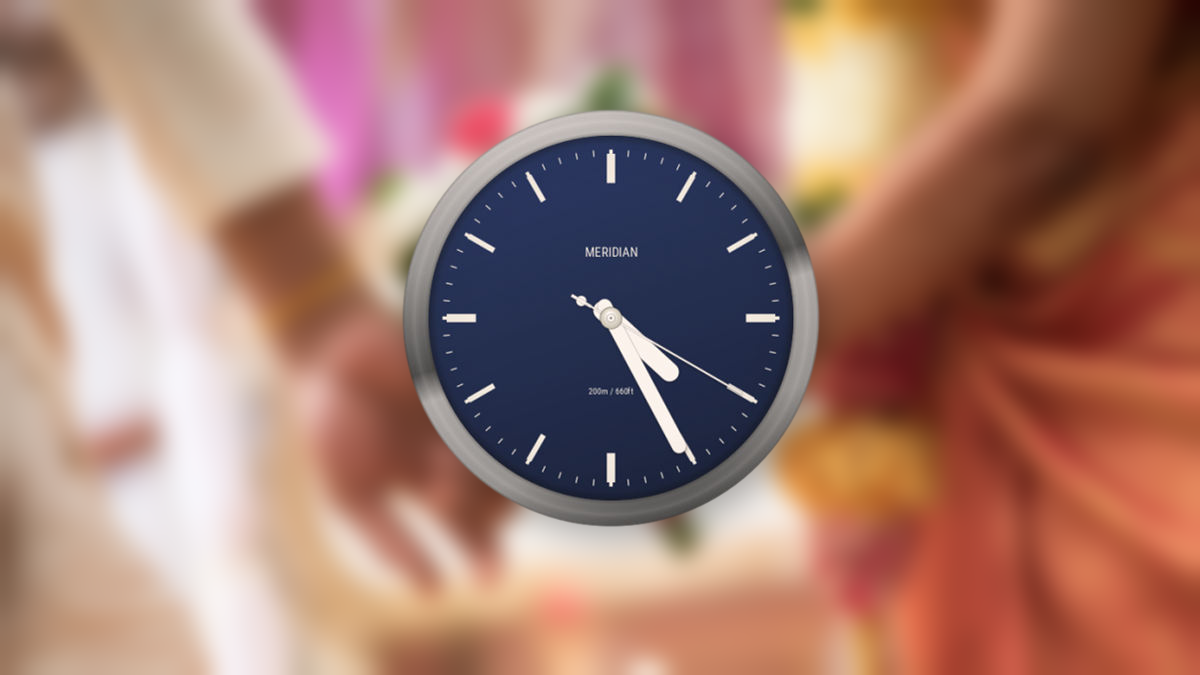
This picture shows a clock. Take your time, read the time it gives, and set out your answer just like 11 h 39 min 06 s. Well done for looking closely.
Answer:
4 h 25 min 20 s
